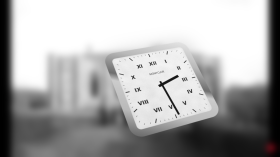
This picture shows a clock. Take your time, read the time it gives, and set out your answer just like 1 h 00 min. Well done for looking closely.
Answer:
2 h 29 min
